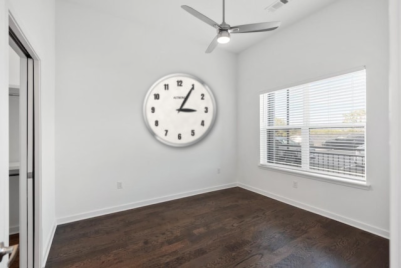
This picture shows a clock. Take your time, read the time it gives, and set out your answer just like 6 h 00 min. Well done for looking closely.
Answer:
3 h 05 min
